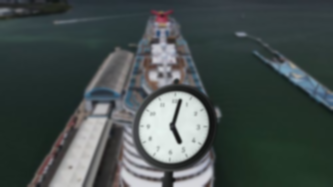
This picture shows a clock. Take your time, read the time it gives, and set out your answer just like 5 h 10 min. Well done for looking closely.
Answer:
5 h 02 min
